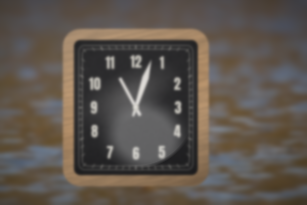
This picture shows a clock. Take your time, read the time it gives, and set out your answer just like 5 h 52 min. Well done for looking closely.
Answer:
11 h 03 min
